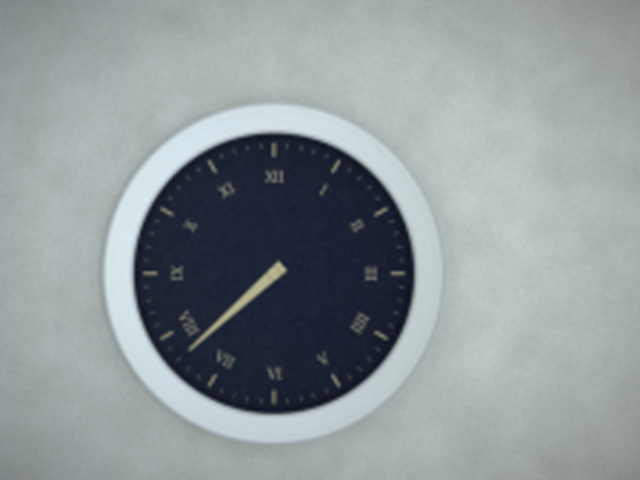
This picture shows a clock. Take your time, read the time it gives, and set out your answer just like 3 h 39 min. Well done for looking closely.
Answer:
7 h 38 min
